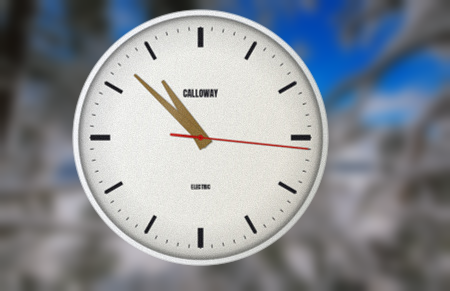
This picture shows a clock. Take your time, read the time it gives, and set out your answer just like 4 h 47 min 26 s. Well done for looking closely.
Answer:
10 h 52 min 16 s
